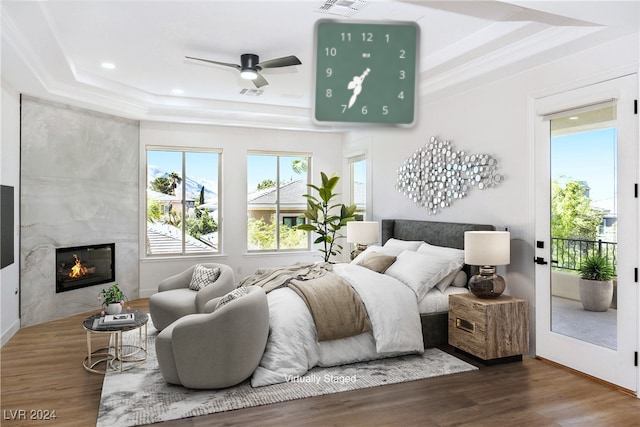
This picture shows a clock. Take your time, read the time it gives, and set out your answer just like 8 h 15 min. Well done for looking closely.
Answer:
7 h 34 min
